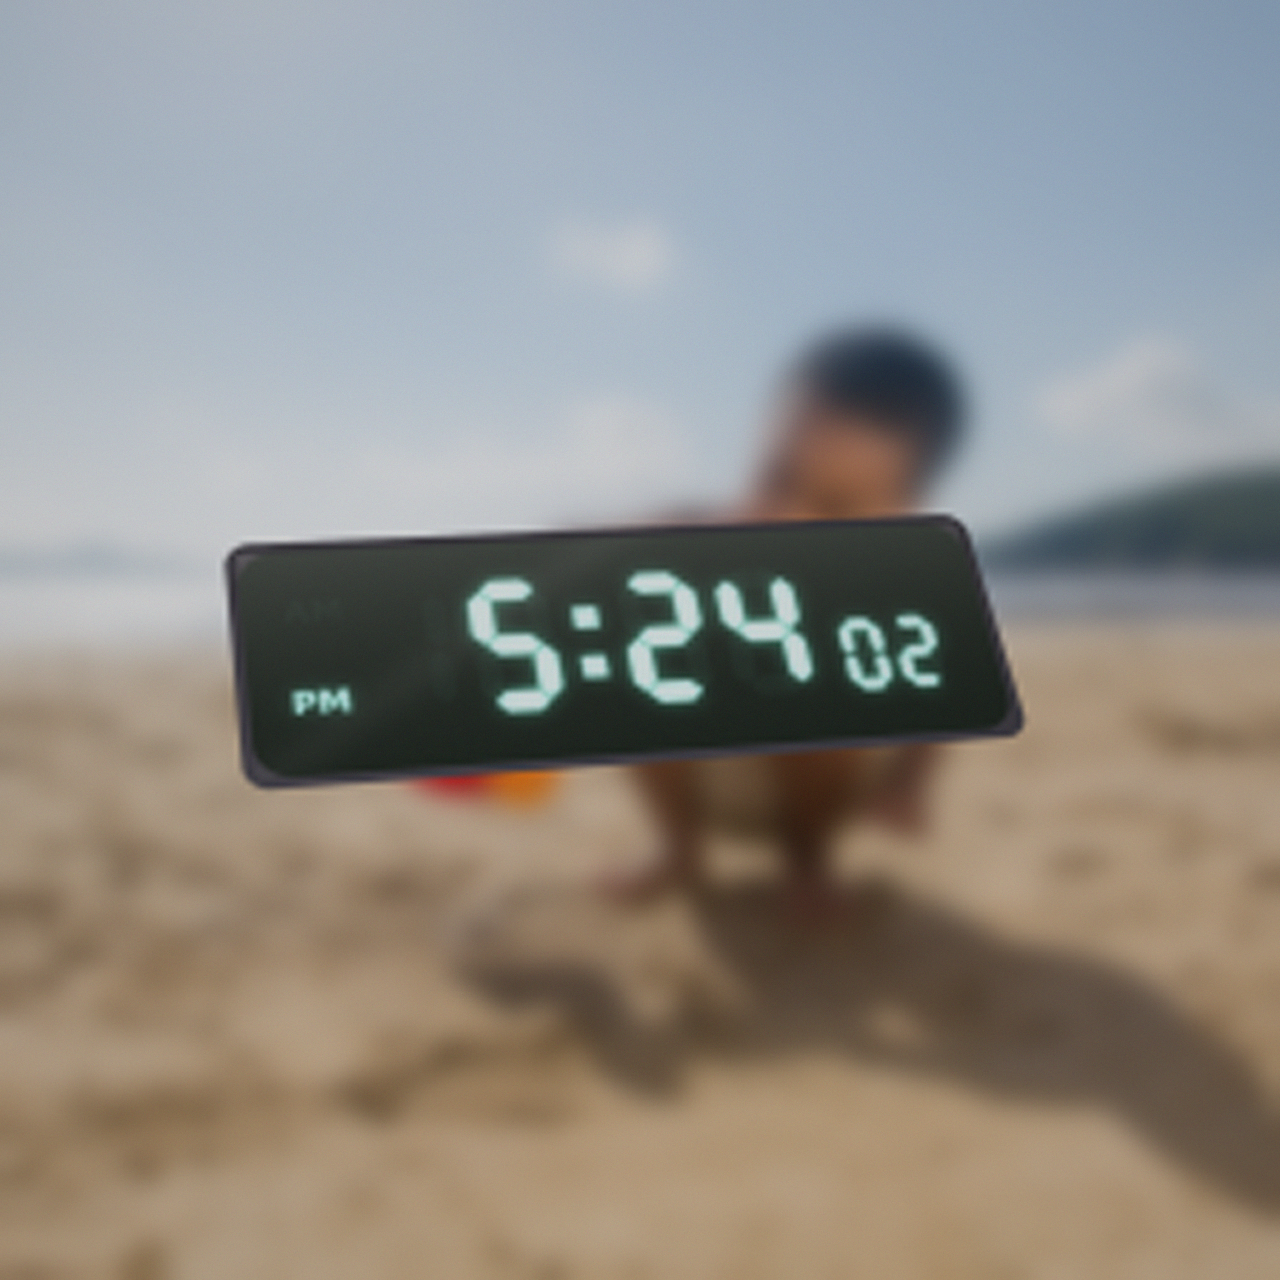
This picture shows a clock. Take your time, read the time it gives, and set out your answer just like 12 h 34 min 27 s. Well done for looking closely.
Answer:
5 h 24 min 02 s
